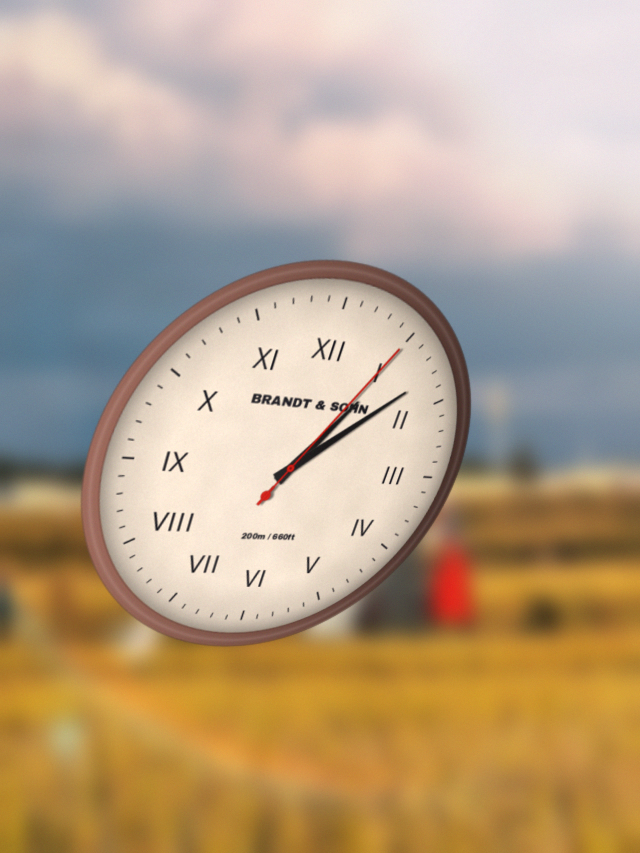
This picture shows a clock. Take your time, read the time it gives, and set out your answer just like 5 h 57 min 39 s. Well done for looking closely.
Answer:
1 h 08 min 05 s
